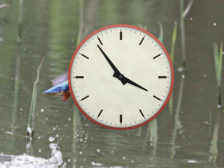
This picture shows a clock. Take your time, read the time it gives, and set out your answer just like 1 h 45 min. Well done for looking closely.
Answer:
3 h 54 min
